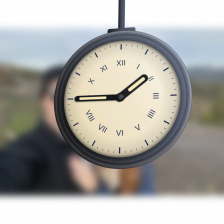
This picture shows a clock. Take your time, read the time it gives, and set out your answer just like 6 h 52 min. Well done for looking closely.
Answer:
1 h 45 min
